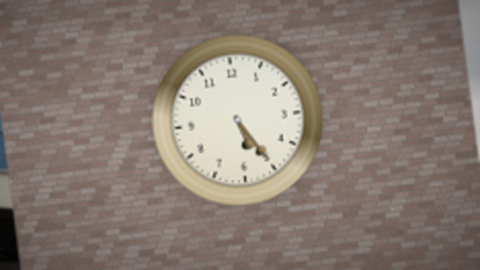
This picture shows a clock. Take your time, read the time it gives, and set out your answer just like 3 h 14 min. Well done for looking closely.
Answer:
5 h 25 min
